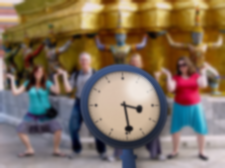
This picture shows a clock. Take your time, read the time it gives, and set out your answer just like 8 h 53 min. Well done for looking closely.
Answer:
3 h 29 min
